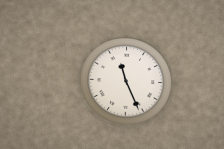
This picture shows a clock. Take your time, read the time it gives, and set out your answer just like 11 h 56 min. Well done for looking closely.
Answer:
11 h 26 min
